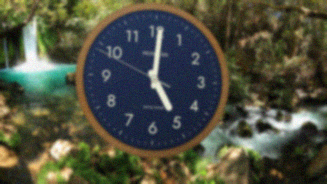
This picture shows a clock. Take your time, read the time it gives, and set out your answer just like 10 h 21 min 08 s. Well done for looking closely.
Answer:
5 h 00 min 49 s
